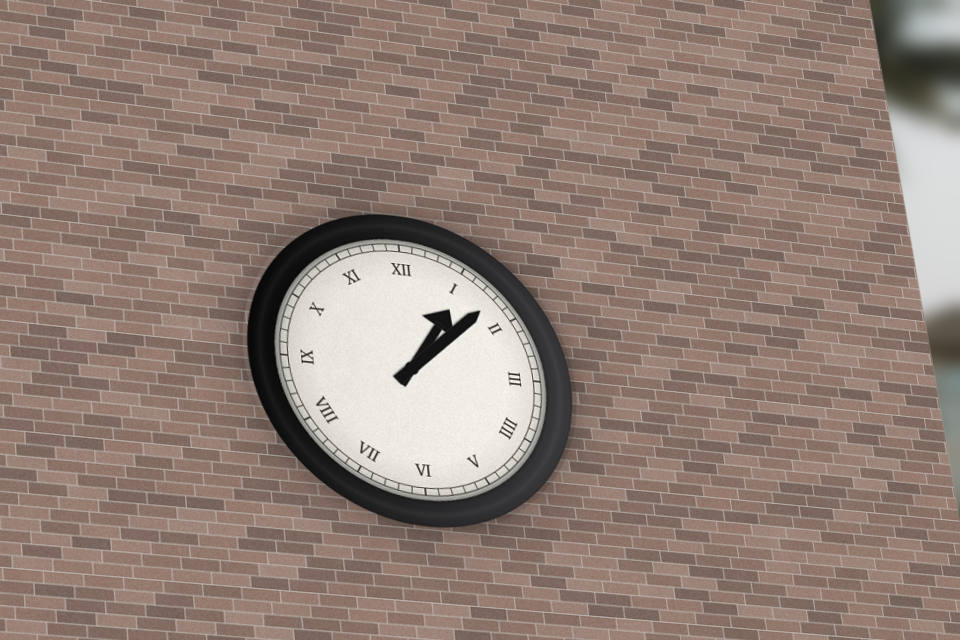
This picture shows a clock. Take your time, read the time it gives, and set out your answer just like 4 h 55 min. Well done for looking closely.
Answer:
1 h 08 min
